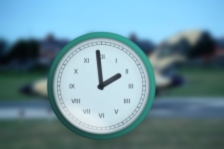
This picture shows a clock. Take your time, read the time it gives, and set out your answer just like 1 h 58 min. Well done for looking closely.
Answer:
1 h 59 min
